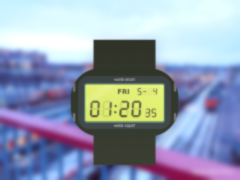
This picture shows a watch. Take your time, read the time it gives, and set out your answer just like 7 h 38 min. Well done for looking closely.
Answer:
1 h 20 min
